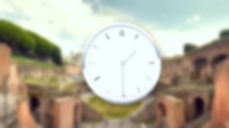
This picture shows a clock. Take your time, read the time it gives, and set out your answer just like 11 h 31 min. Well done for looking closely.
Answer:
1 h 30 min
